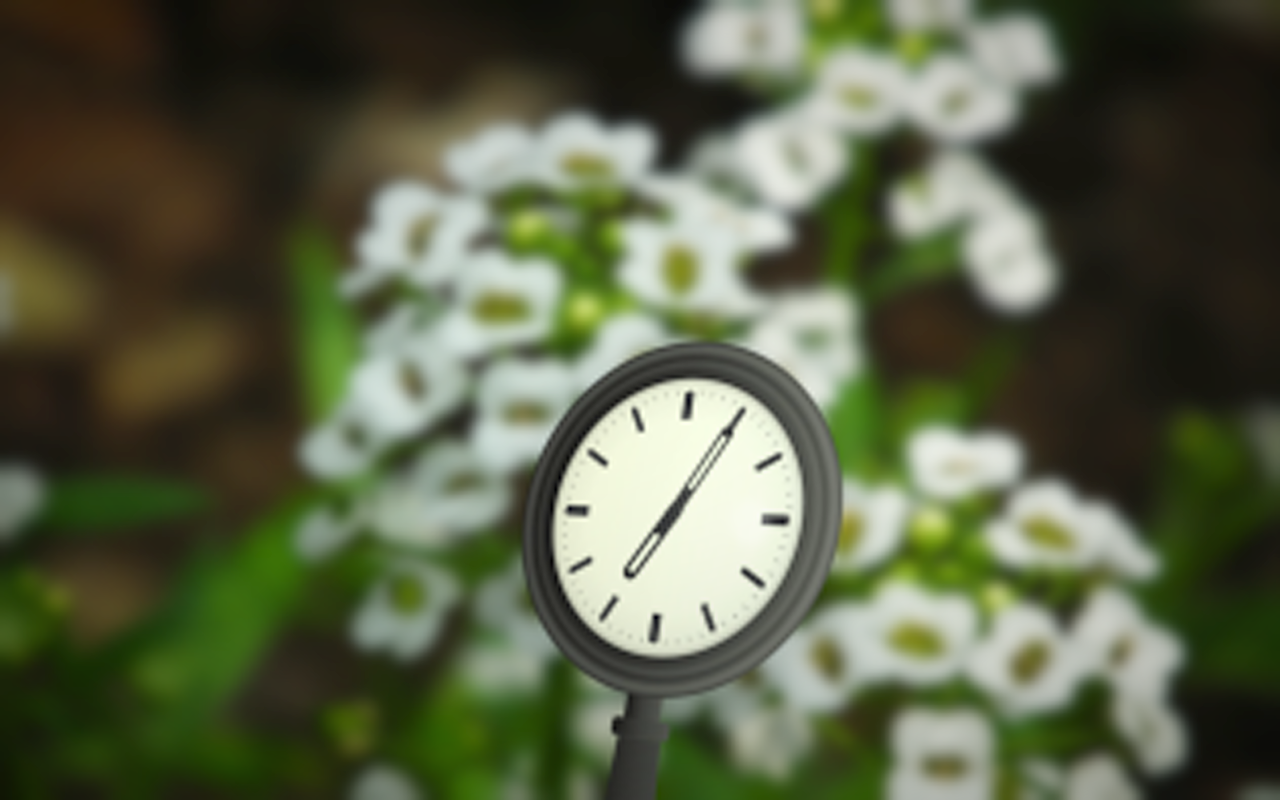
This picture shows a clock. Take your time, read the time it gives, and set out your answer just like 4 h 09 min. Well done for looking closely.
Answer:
7 h 05 min
